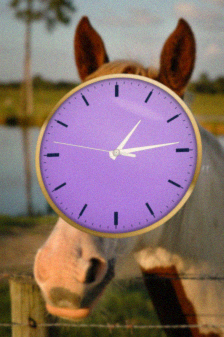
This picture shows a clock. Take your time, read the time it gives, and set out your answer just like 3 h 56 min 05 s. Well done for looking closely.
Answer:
1 h 13 min 47 s
